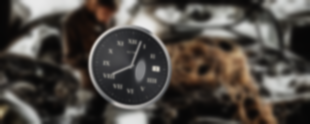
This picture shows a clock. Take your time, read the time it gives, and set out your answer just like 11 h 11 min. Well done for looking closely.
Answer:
8 h 03 min
